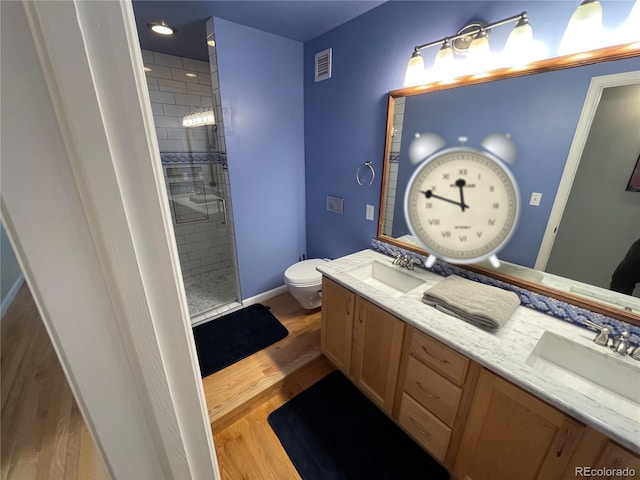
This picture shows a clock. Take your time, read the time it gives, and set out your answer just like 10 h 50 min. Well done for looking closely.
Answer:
11 h 48 min
